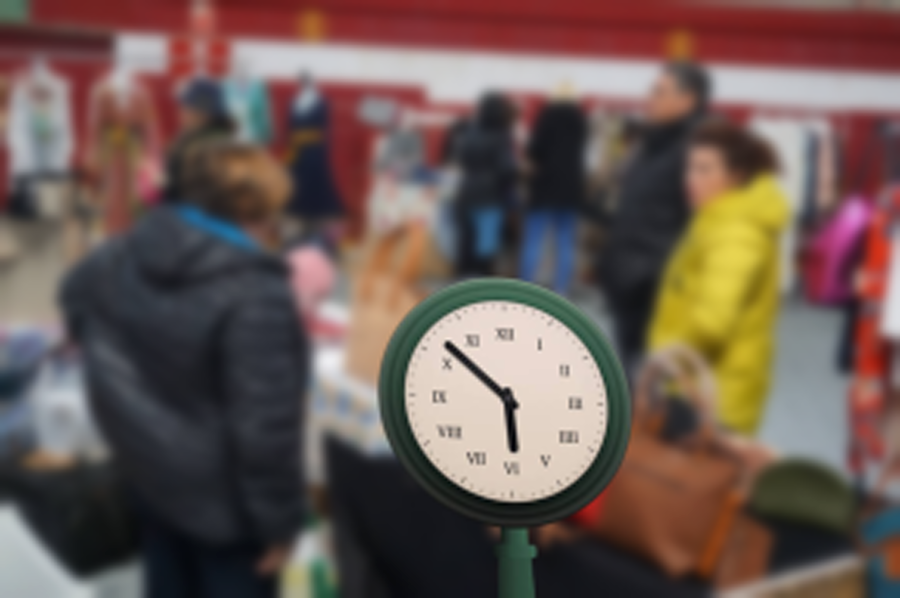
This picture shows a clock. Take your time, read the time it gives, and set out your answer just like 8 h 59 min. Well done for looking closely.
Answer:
5 h 52 min
